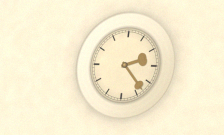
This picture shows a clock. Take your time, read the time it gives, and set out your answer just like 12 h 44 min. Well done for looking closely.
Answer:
2 h 23 min
